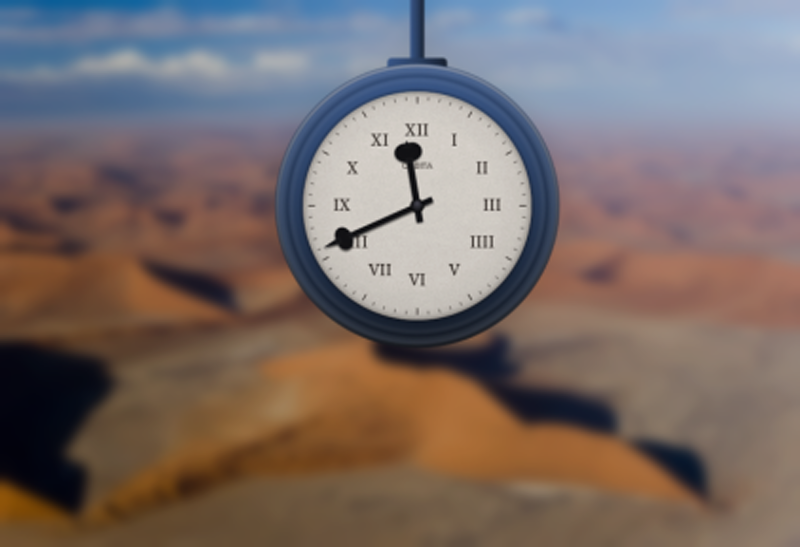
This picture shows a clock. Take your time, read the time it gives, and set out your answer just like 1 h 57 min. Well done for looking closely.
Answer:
11 h 41 min
